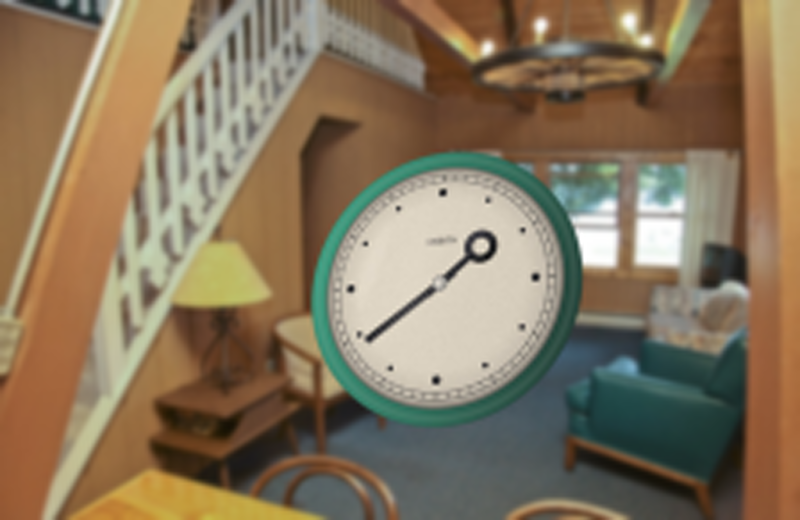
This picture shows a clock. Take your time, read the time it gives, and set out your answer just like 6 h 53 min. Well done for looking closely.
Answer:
1 h 39 min
